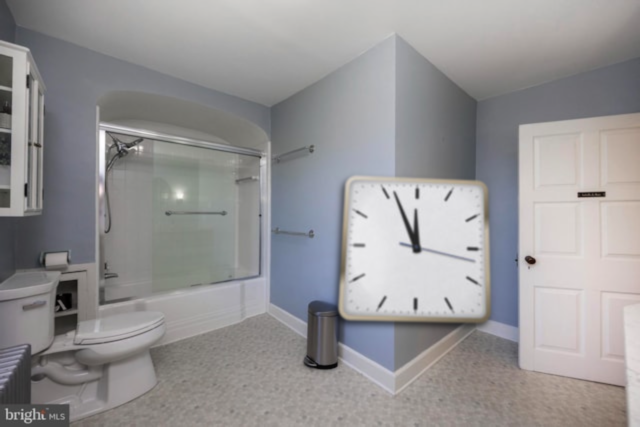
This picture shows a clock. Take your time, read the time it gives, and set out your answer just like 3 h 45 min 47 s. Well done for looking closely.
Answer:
11 h 56 min 17 s
